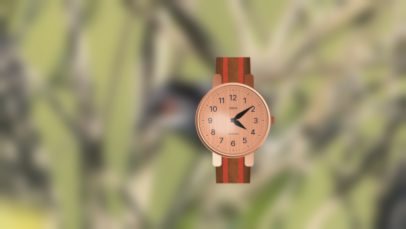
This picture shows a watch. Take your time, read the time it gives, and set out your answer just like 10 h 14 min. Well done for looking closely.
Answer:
4 h 09 min
